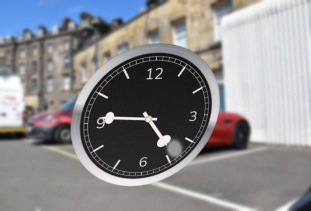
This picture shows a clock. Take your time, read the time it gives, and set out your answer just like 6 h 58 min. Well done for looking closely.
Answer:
4 h 46 min
